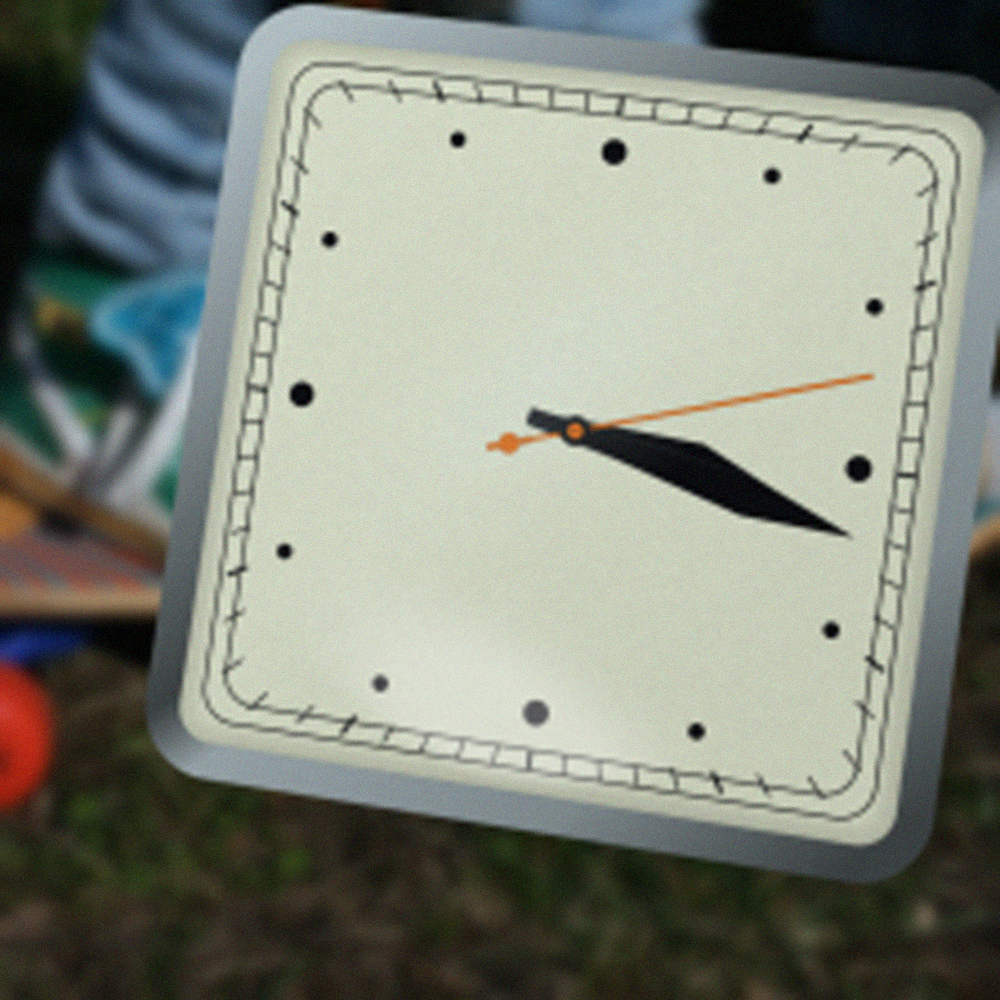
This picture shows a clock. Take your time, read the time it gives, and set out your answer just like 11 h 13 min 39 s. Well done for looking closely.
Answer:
3 h 17 min 12 s
